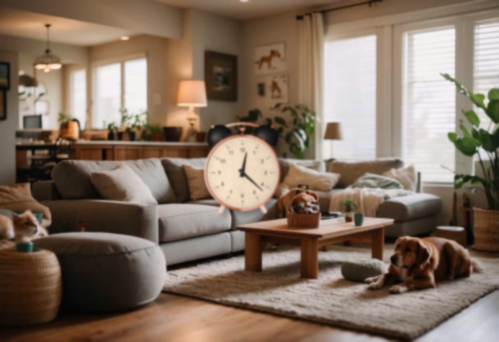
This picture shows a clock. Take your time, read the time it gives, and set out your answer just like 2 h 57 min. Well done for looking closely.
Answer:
12 h 22 min
